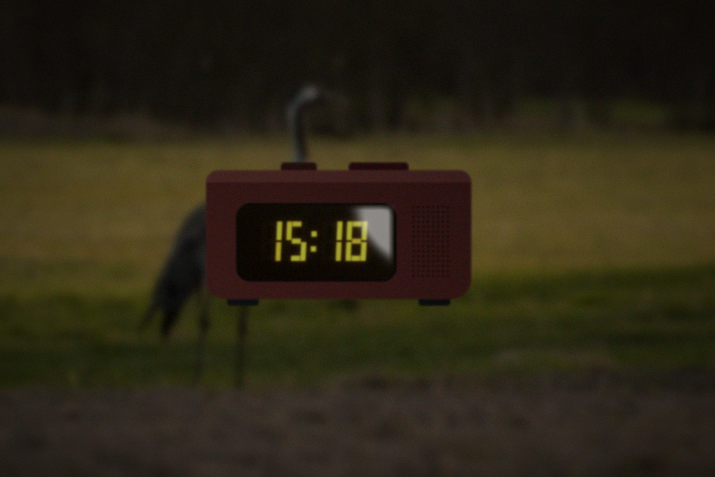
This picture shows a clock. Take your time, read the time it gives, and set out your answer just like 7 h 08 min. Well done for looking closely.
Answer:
15 h 18 min
